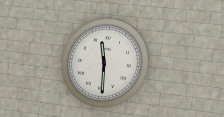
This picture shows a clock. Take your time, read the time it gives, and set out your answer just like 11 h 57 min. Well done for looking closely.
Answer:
11 h 29 min
